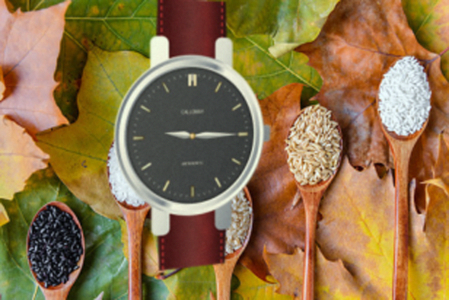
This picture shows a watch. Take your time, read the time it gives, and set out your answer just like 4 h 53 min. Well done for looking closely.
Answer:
9 h 15 min
